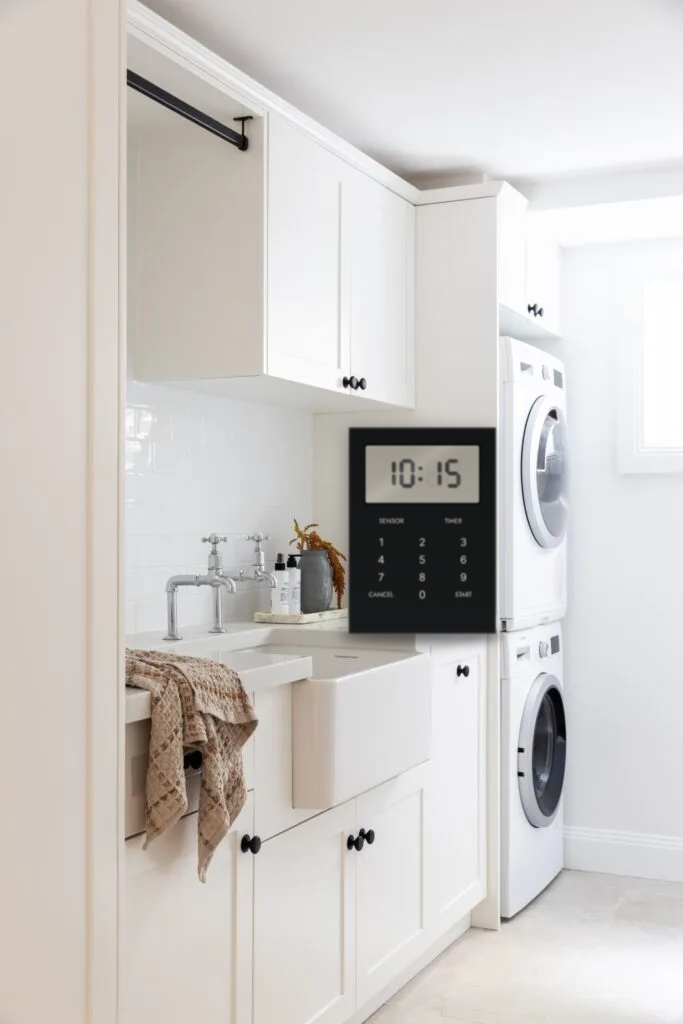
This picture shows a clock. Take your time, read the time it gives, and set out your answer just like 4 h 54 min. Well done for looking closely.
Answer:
10 h 15 min
